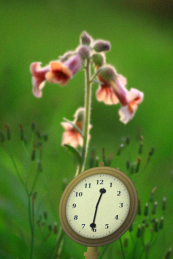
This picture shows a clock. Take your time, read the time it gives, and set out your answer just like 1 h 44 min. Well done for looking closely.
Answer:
12 h 31 min
